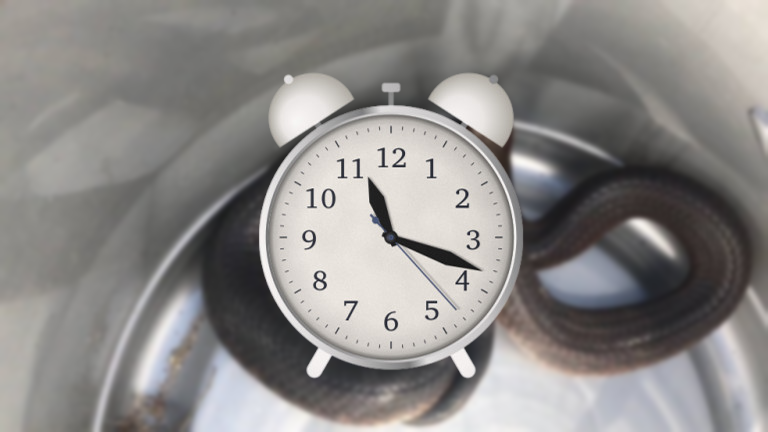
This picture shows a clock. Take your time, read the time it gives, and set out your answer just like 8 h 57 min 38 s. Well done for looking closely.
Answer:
11 h 18 min 23 s
